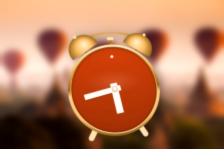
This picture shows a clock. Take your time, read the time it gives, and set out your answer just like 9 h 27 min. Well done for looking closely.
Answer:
5 h 43 min
